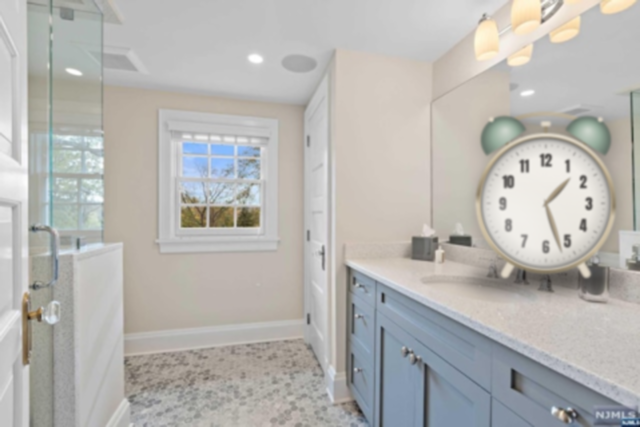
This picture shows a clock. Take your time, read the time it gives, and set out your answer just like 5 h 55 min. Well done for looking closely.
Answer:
1 h 27 min
